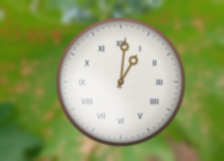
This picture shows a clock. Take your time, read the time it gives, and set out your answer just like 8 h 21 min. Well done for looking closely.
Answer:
1 h 01 min
